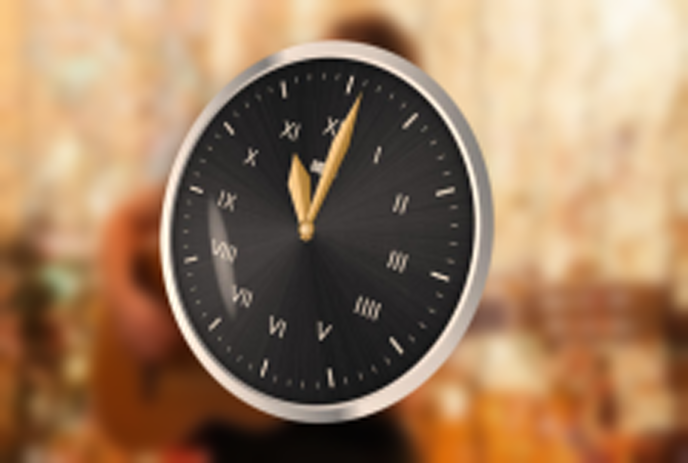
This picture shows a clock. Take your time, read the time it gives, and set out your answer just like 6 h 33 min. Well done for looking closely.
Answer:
11 h 01 min
